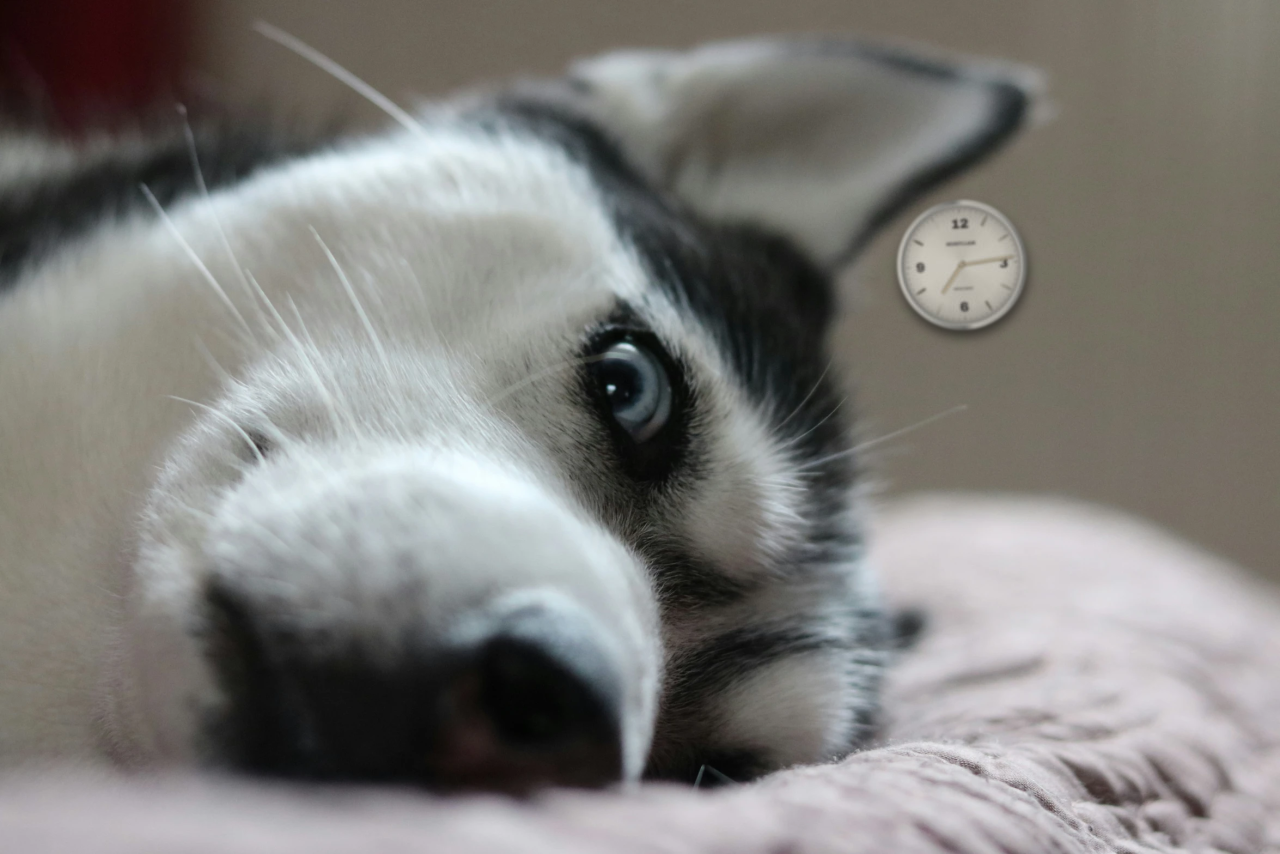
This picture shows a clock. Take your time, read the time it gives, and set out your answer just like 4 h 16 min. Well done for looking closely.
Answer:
7 h 14 min
